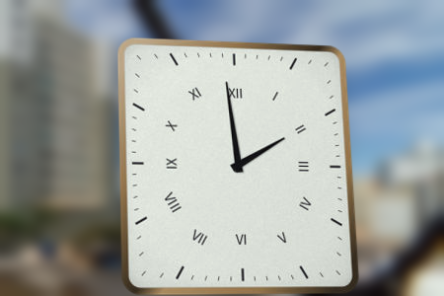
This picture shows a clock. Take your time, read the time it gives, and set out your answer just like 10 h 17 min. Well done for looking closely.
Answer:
1 h 59 min
